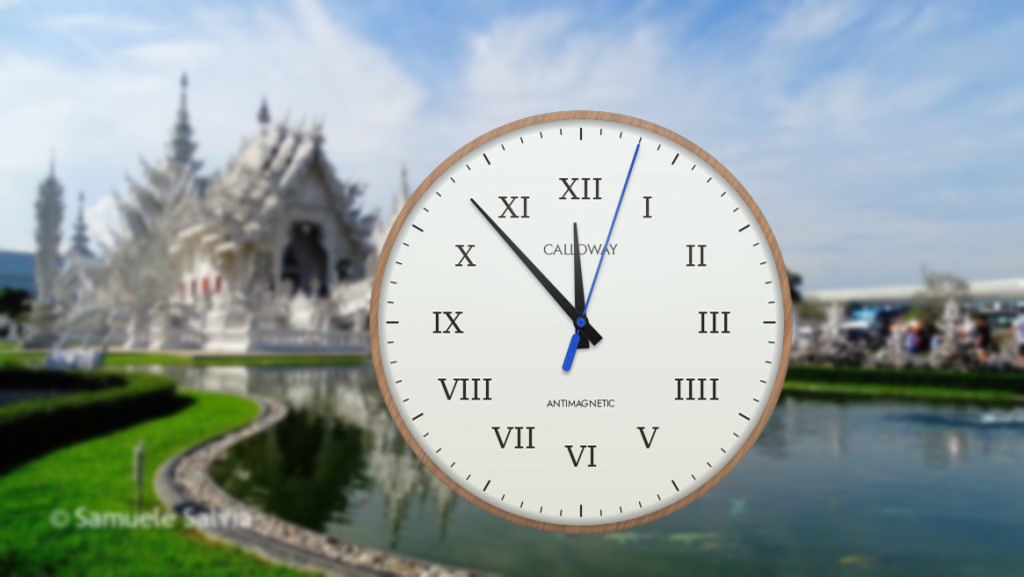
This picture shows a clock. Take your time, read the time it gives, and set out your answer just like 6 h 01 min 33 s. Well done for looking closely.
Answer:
11 h 53 min 03 s
